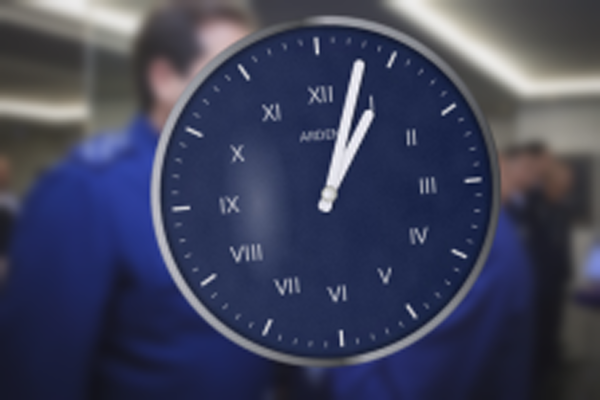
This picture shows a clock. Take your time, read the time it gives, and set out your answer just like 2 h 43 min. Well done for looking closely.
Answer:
1 h 03 min
